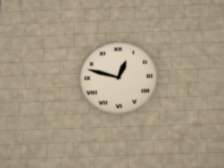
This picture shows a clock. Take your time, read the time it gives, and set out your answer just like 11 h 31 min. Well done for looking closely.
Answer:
12 h 48 min
